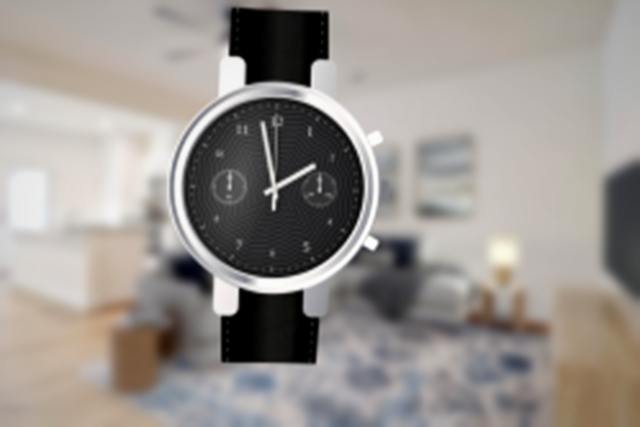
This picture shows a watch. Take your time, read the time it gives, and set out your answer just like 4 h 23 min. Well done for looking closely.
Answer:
1 h 58 min
